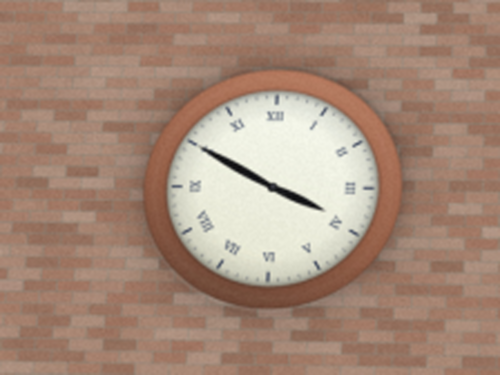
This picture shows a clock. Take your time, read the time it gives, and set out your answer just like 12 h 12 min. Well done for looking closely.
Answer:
3 h 50 min
